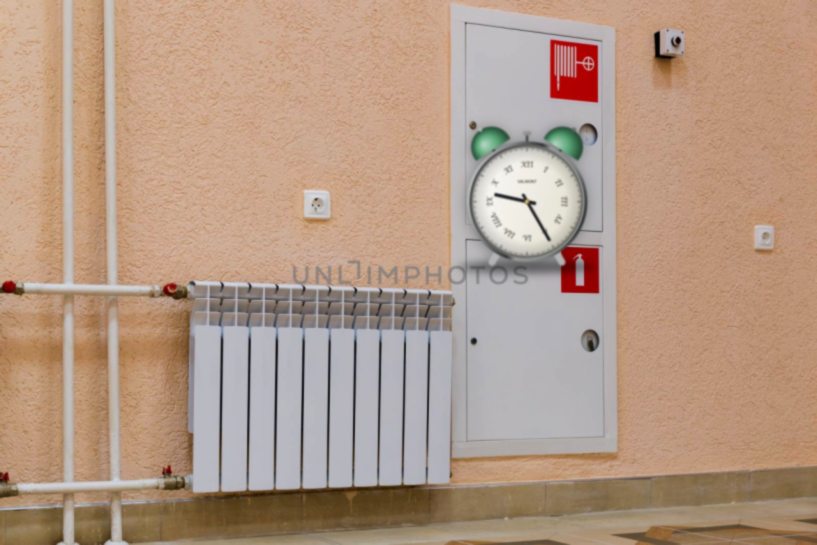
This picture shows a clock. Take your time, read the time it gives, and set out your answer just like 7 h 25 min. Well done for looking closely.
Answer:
9 h 25 min
